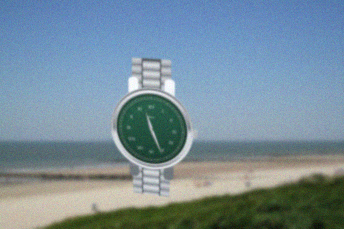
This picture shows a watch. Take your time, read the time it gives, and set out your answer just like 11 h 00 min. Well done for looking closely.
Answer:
11 h 26 min
